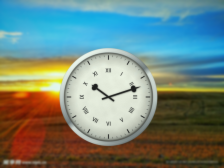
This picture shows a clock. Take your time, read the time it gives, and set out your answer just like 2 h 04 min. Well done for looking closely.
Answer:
10 h 12 min
